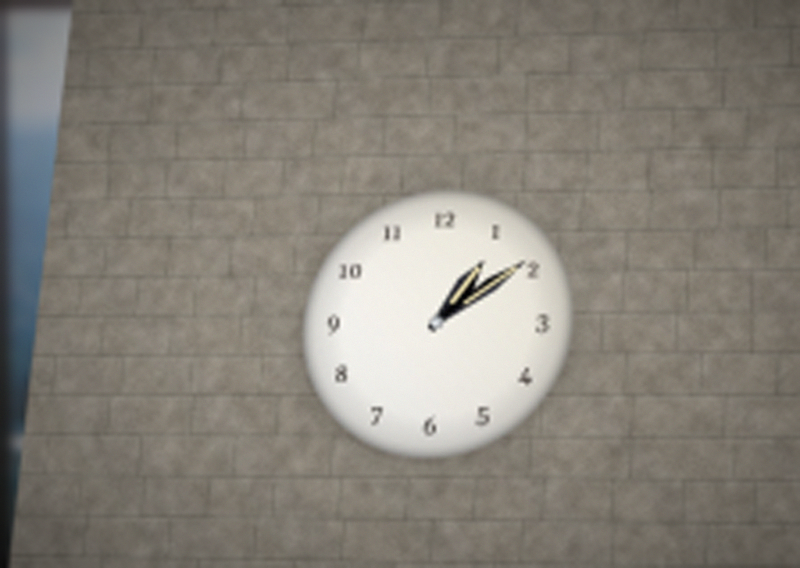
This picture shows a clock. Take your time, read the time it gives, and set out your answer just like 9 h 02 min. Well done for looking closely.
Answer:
1 h 09 min
